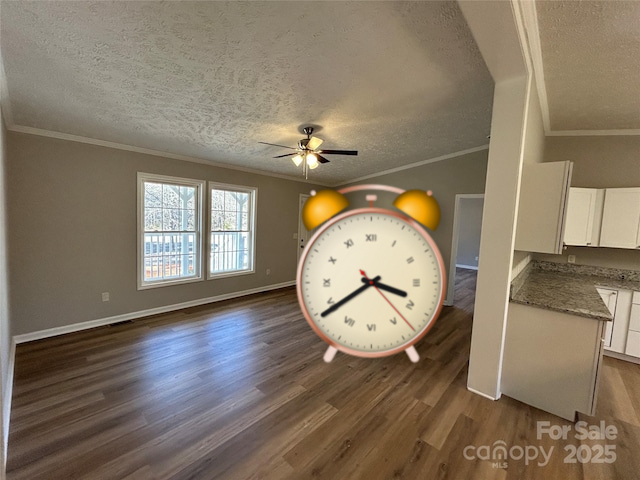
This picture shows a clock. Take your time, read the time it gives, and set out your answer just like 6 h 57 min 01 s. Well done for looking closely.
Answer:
3 h 39 min 23 s
